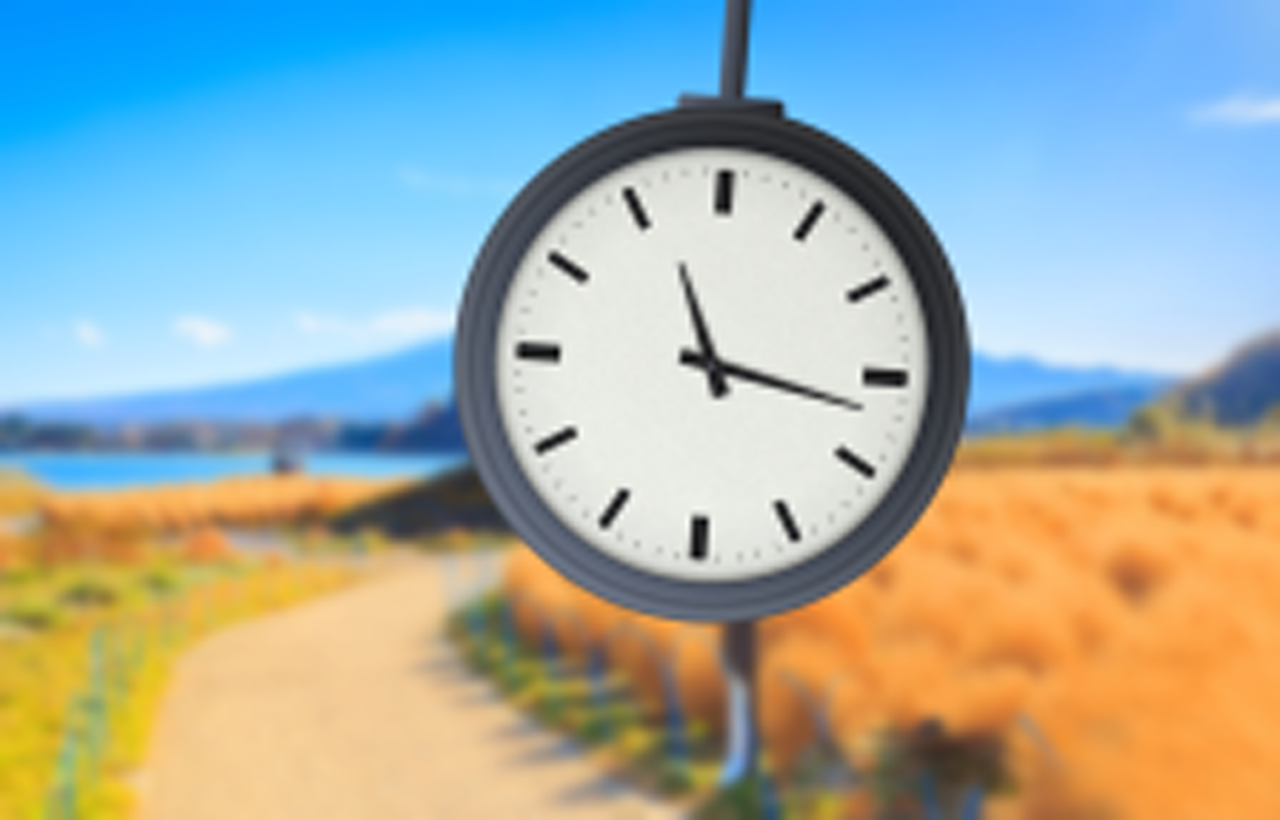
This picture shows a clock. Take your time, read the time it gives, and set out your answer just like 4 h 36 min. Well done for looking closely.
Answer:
11 h 17 min
